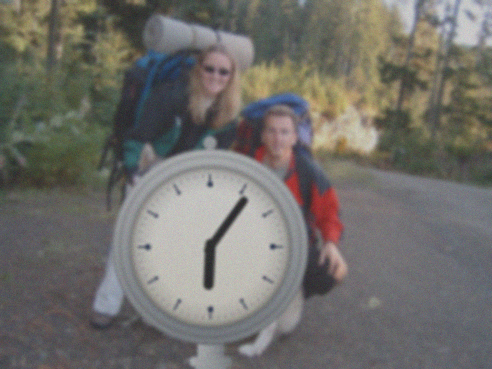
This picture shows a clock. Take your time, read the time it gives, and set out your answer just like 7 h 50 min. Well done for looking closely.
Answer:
6 h 06 min
